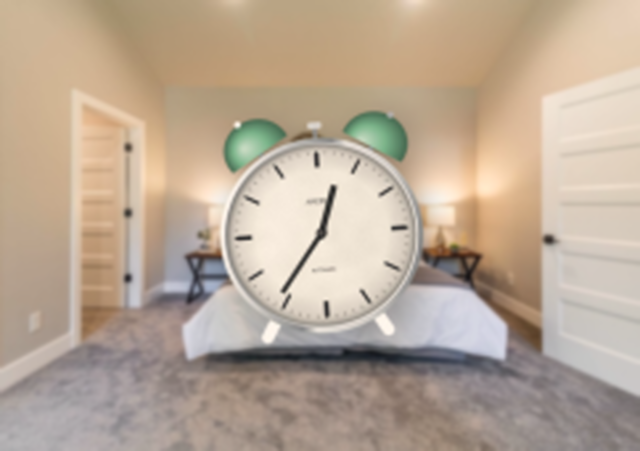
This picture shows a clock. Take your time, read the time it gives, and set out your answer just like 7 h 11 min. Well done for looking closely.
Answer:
12 h 36 min
